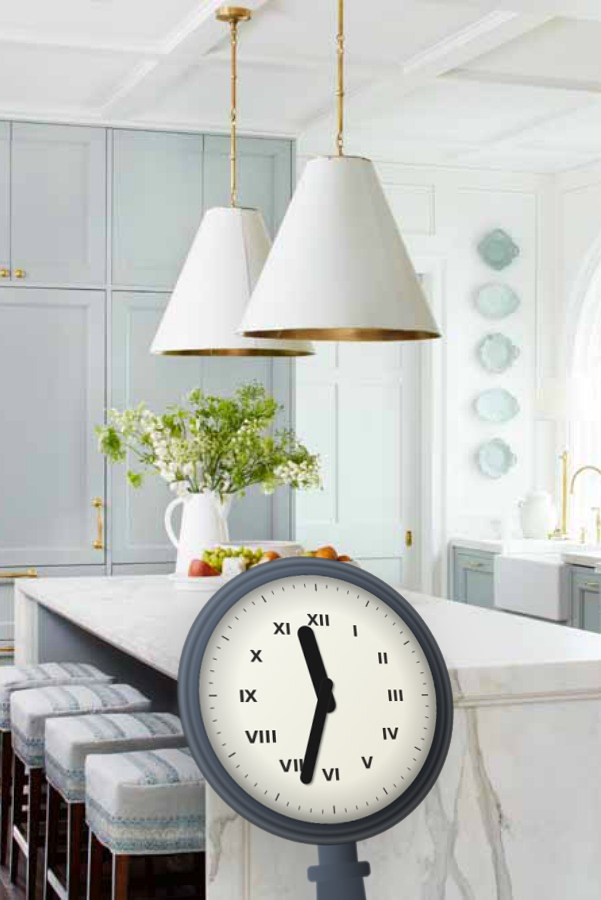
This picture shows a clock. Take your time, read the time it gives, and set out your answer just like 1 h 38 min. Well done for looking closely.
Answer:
11 h 33 min
